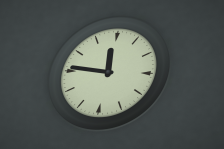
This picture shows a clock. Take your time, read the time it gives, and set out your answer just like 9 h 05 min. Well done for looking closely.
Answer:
11 h 46 min
